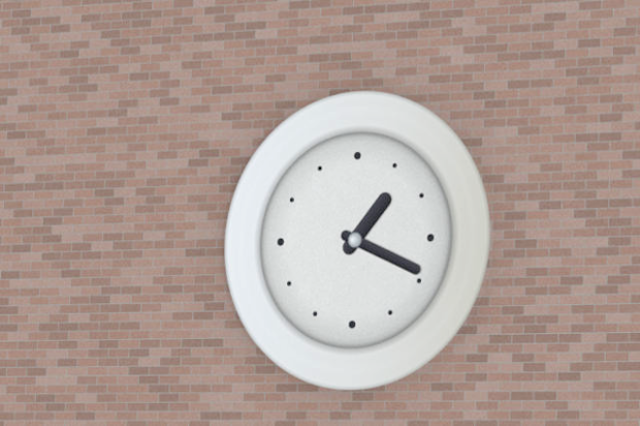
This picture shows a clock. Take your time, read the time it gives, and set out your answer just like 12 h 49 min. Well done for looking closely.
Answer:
1 h 19 min
